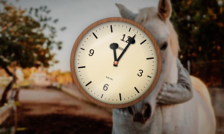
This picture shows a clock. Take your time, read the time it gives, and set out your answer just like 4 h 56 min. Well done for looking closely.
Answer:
11 h 02 min
